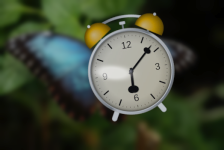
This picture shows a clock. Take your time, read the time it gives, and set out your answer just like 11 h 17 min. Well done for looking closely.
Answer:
6 h 08 min
